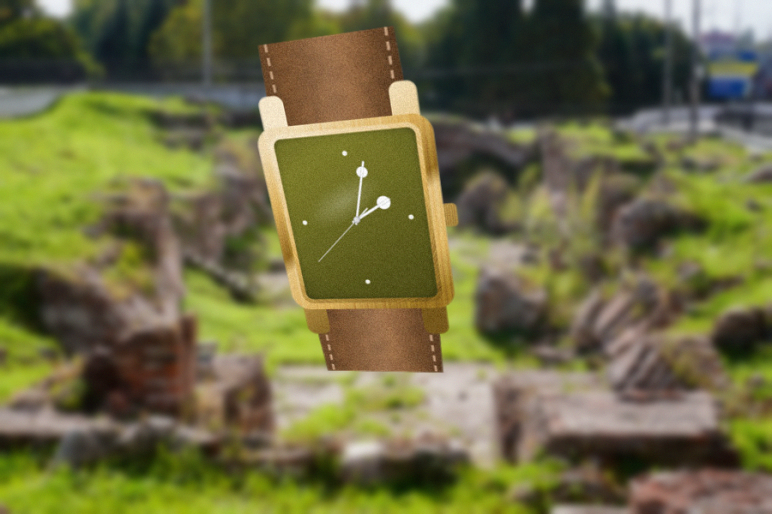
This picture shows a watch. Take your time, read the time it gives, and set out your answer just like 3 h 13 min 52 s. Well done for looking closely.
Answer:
2 h 02 min 38 s
